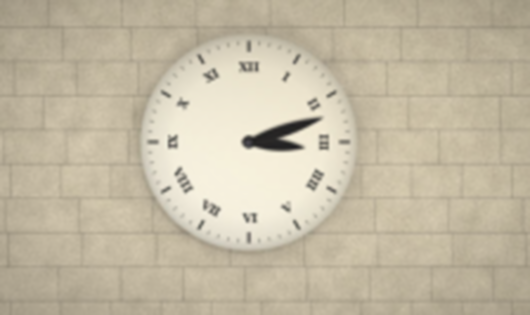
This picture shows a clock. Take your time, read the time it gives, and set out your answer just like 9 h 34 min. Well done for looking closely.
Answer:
3 h 12 min
